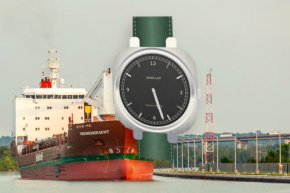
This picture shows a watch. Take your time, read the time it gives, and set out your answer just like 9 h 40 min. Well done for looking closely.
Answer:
5 h 27 min
